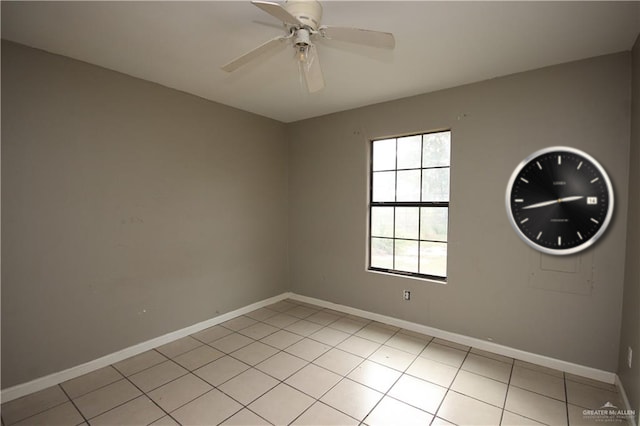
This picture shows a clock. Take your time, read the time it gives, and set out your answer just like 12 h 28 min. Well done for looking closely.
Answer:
2 h 43 min
